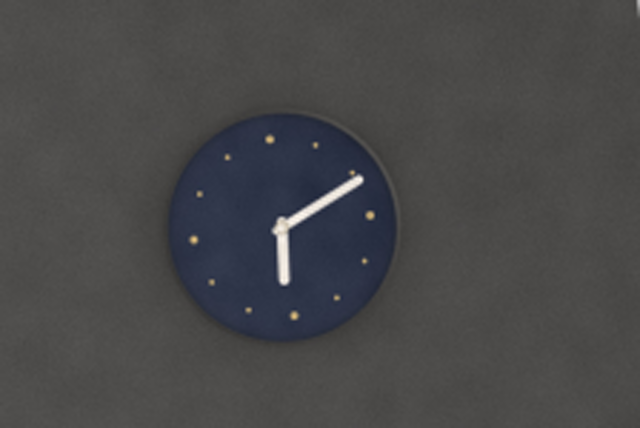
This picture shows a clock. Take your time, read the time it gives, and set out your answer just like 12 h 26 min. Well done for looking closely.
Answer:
6 h 11 min
